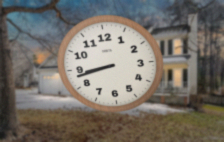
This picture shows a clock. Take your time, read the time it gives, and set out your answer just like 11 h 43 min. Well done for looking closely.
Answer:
8 h 43 min
